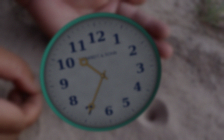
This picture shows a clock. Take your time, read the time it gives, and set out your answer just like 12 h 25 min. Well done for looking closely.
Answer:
10 h 35 min
